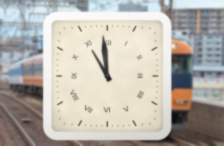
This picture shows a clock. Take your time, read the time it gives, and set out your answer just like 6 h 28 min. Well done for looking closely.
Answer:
10 h 59 min
